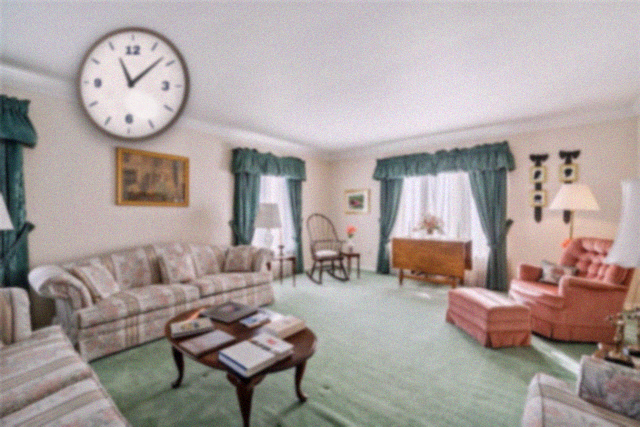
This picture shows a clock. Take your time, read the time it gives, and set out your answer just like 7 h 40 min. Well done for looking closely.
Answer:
11 h 08 min
